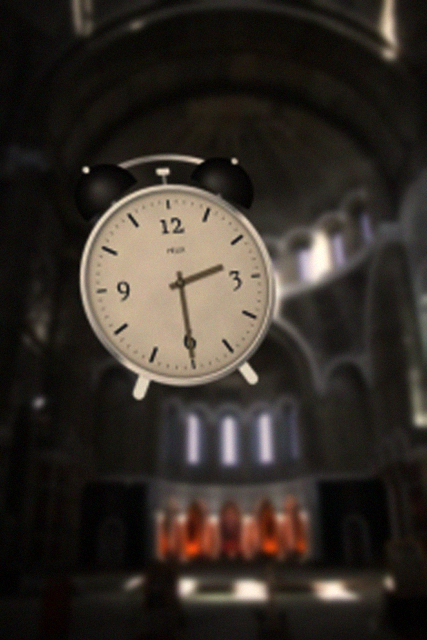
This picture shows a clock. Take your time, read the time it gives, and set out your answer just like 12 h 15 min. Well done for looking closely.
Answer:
2 h 30 min
